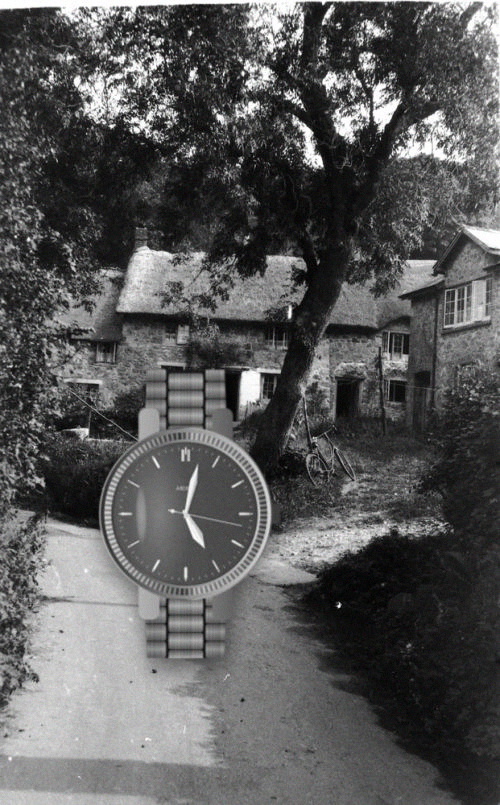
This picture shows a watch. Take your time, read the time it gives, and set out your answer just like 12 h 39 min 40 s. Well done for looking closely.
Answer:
5 h 02 min 17 s
